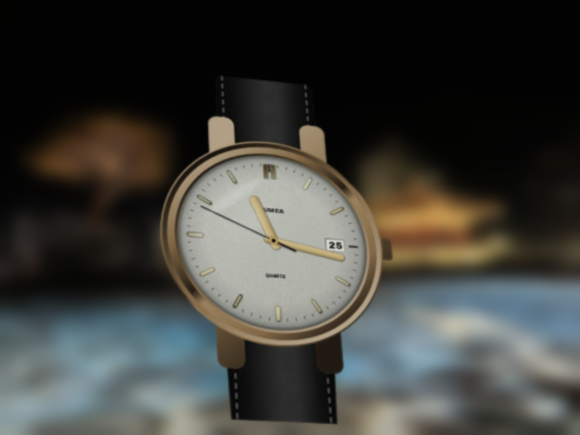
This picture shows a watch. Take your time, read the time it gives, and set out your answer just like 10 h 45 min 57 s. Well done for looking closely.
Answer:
11 h 16 min 49 s
